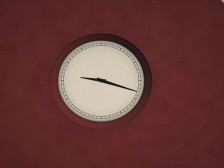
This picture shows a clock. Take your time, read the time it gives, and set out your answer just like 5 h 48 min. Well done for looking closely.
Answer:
9 h 18 min
